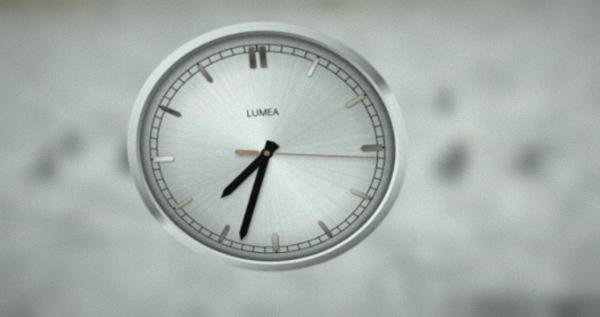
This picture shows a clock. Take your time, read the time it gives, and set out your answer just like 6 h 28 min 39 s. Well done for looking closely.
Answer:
7 h 33 min 16 s
